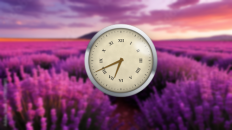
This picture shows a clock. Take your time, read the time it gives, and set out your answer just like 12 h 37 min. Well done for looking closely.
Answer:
6 h 41 min
